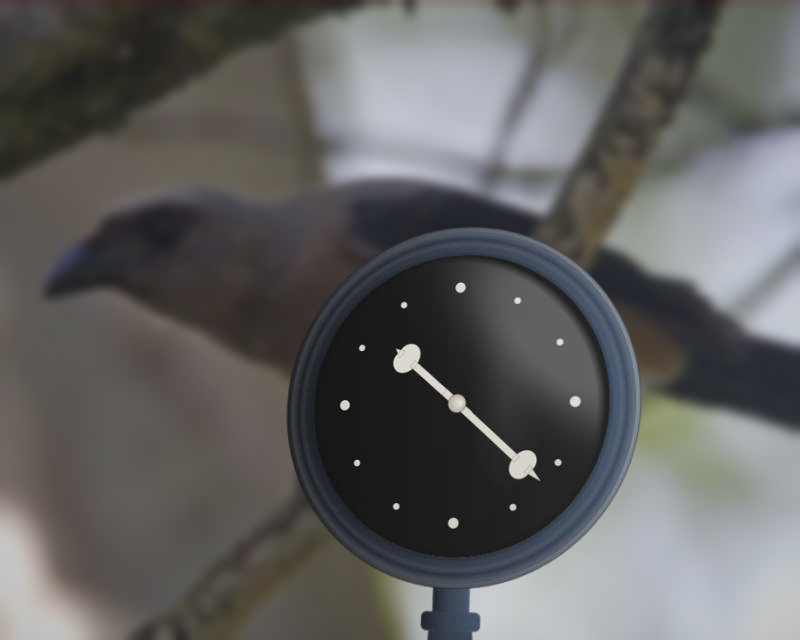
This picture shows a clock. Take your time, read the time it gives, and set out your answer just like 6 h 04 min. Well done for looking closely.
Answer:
10 h 22 min
